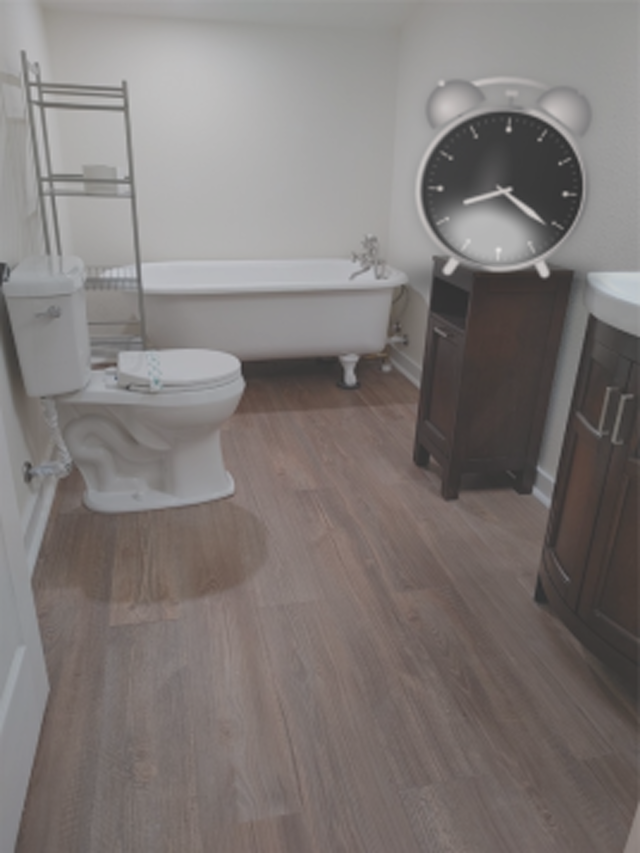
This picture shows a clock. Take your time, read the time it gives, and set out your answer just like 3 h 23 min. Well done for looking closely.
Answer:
8 h 21 min
